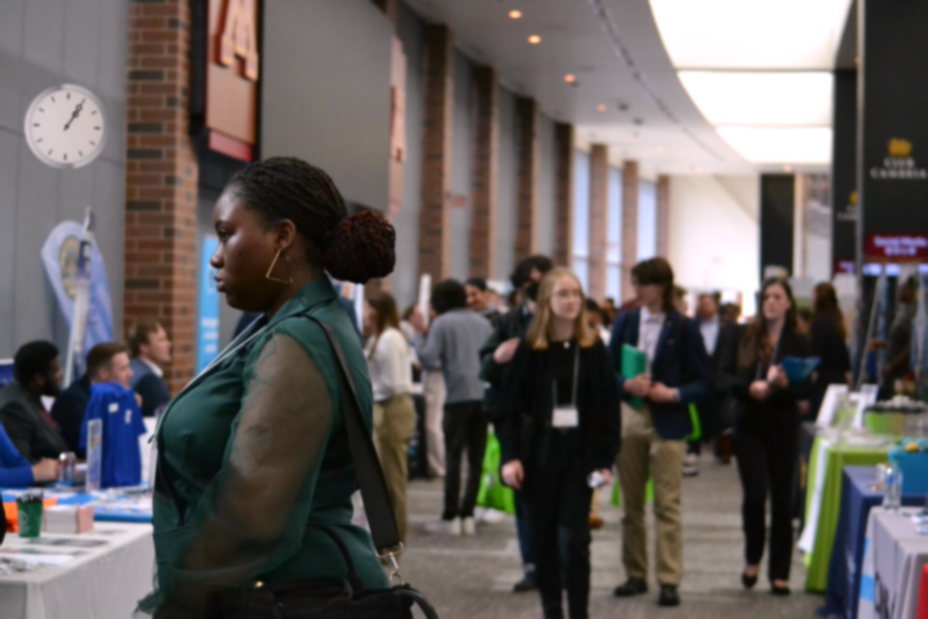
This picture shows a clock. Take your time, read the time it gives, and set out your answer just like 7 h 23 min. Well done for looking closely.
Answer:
1 h 05 min
